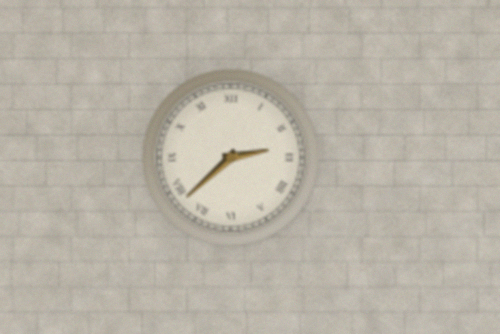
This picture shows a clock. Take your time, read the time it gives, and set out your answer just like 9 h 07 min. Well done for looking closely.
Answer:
2 h 38 min
